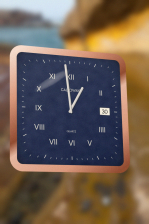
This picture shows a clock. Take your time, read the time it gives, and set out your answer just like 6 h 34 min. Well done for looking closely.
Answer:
12 h 59 min
